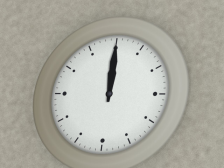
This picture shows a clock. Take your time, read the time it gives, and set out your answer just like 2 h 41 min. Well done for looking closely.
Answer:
12 h 00 min
